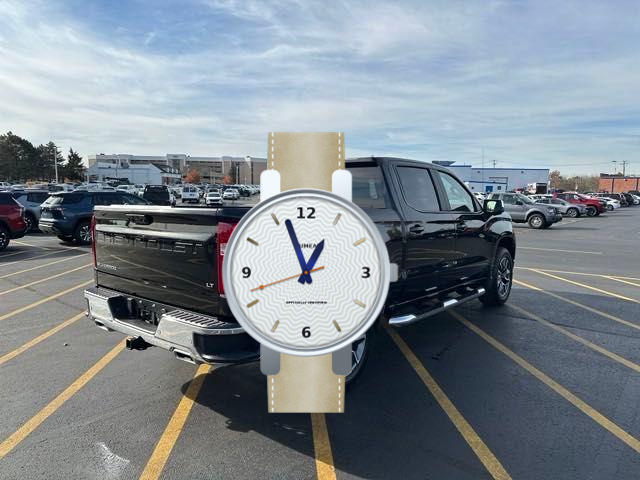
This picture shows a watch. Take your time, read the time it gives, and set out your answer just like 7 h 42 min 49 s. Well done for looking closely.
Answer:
12 h 56 min 42 s
